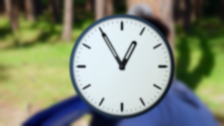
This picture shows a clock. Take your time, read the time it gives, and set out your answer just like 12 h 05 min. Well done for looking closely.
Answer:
12 h 55 min
